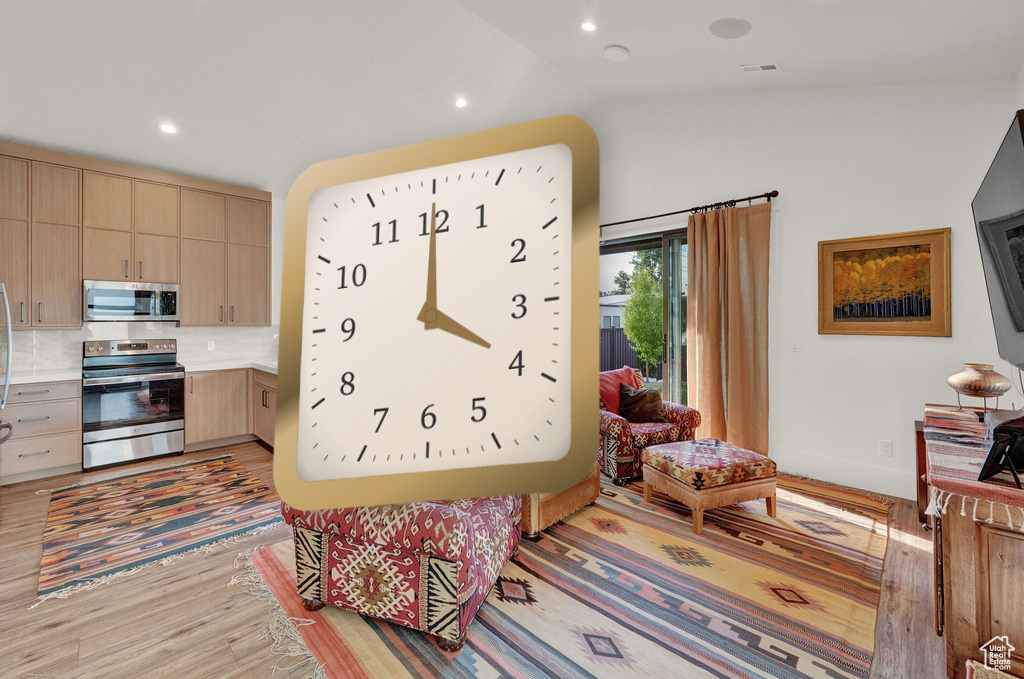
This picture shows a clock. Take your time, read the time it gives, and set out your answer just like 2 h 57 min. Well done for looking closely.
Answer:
4 h 00 min
